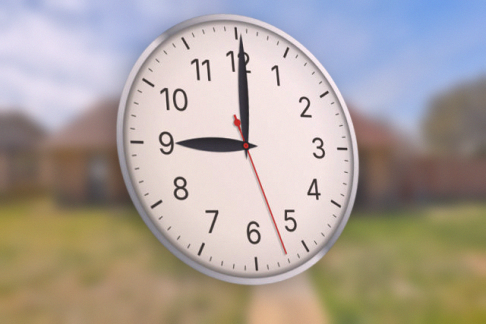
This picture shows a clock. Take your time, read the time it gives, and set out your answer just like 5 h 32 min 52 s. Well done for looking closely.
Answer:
9 h 00 min 27 s
